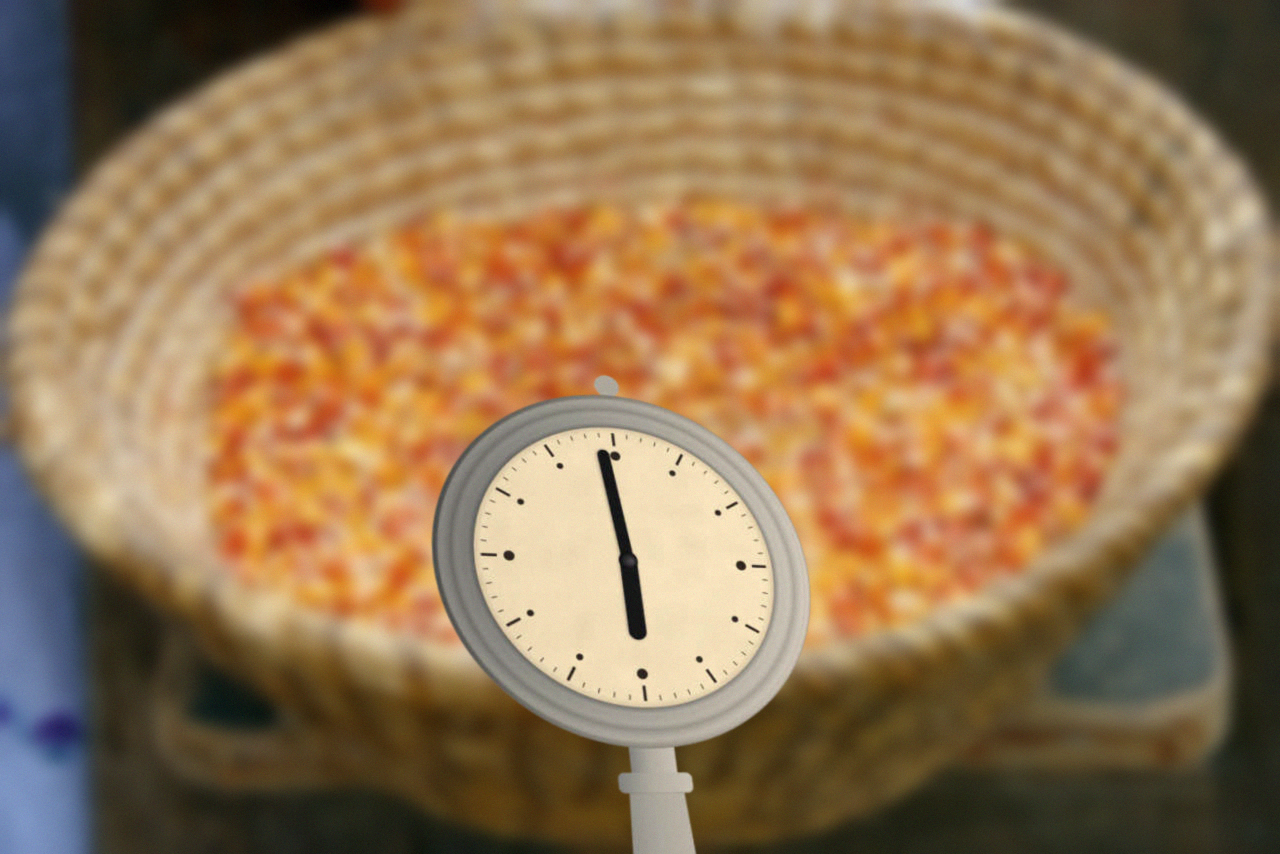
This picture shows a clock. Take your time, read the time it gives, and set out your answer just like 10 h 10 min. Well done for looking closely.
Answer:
5 h 59 min
